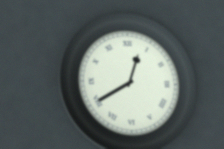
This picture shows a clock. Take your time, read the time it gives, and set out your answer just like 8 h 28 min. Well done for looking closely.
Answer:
12 h 40 min
